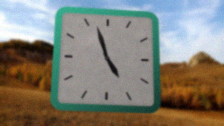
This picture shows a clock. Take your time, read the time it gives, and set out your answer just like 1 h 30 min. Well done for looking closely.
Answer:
4 h 57 min
